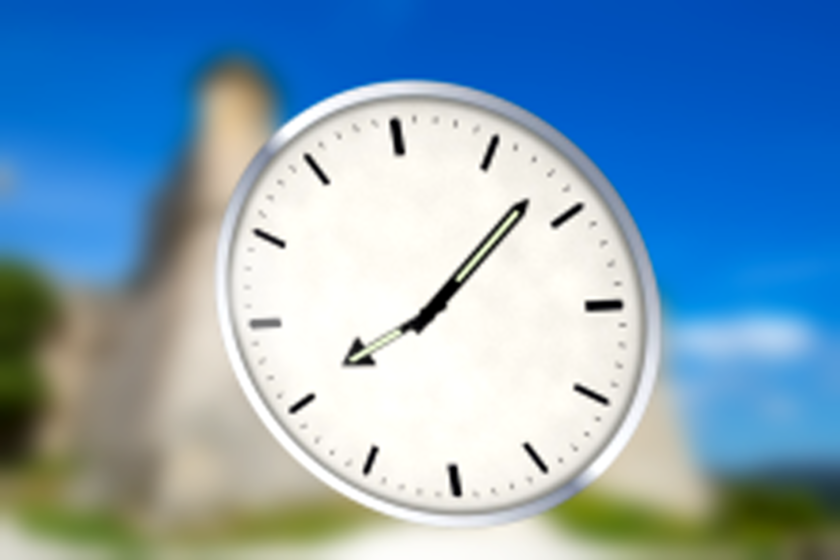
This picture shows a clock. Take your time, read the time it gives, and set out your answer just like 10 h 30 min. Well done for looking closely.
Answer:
8 h 08 min
